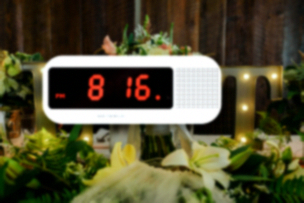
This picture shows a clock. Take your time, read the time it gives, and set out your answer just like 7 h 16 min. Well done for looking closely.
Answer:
8 h 16 min
